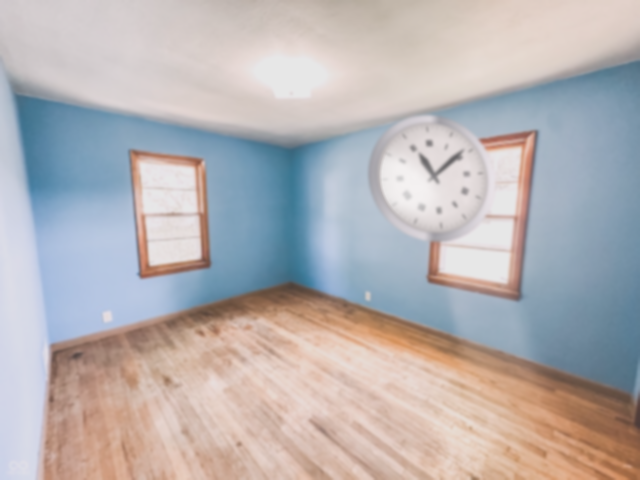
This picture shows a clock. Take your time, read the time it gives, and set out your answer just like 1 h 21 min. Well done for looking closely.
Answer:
11 h 09 min
